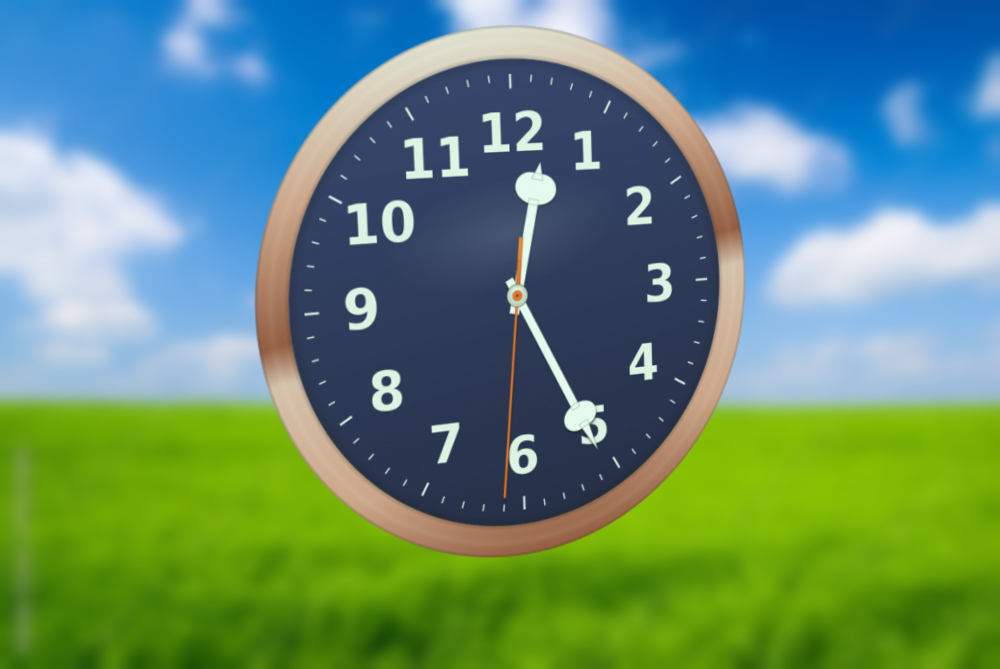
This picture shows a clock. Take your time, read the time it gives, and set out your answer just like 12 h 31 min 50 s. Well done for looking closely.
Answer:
12 h 25 min 31 s
